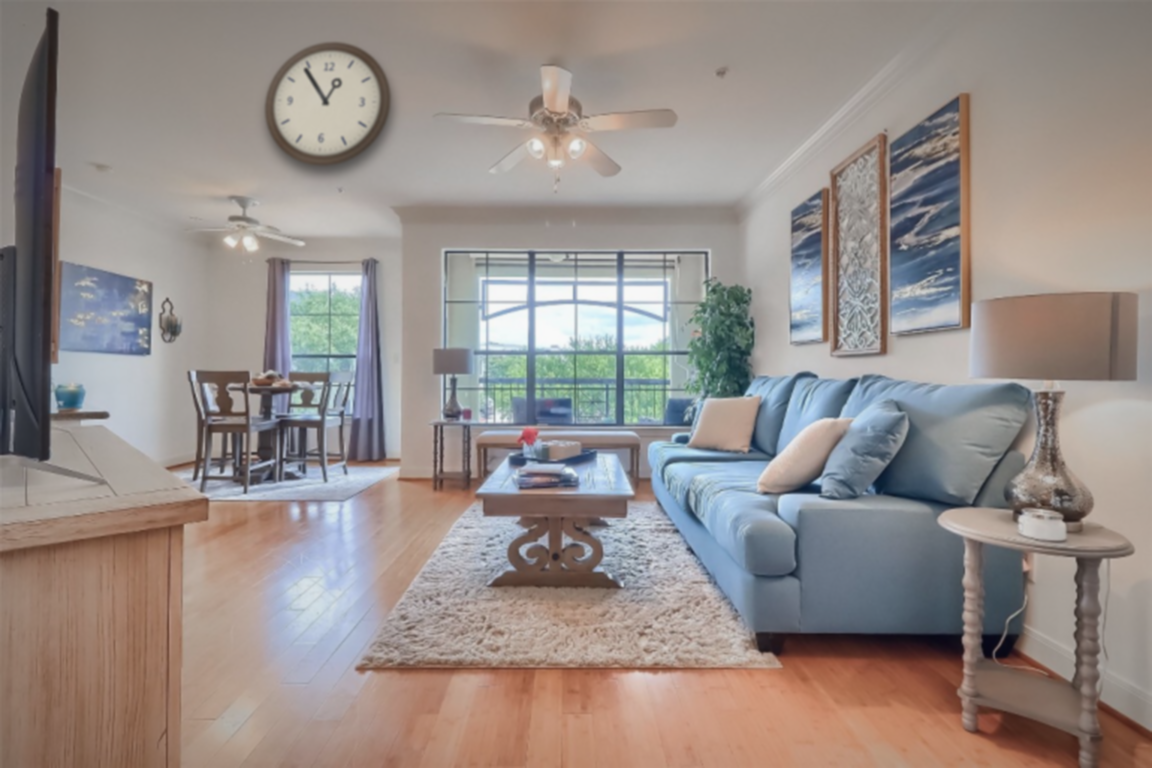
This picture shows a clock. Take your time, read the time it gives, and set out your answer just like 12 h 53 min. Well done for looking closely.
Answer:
12 h 54 min
